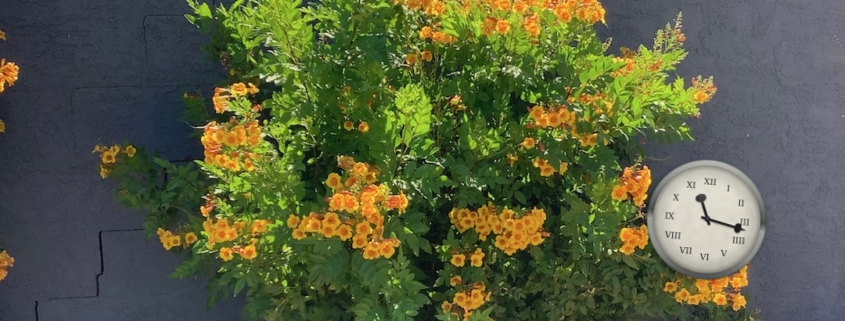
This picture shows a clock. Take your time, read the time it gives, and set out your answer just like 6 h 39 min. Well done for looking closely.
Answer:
11 h 17 min
